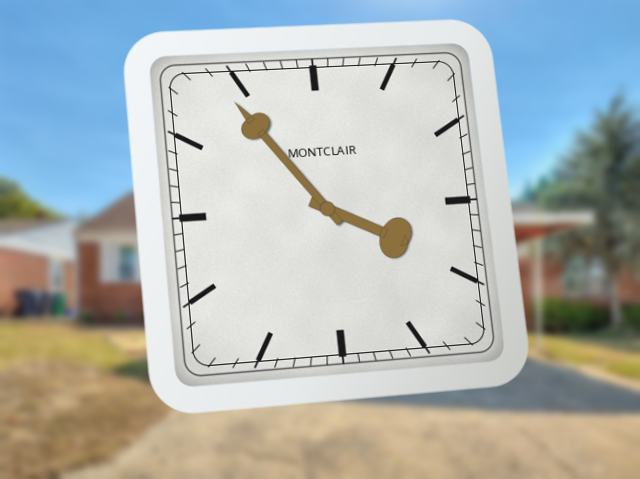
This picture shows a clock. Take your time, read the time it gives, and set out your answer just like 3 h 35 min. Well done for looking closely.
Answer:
3 h 54 min
